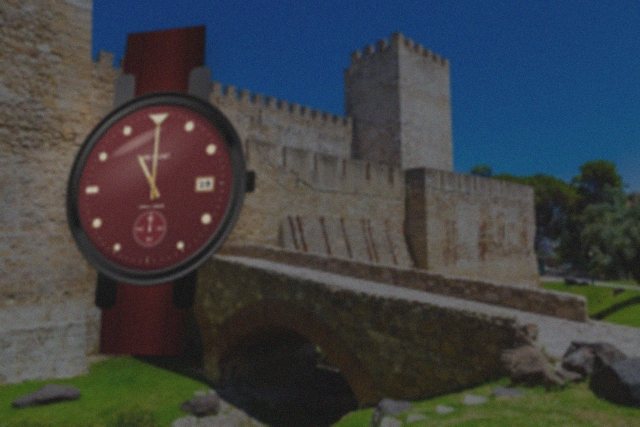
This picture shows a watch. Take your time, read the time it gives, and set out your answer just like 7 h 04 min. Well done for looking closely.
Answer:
11 h 00 min
